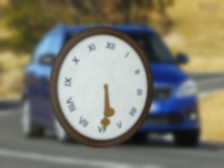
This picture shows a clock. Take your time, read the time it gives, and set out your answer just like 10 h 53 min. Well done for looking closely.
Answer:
5 h 29 min
